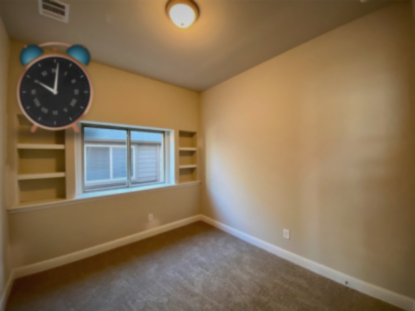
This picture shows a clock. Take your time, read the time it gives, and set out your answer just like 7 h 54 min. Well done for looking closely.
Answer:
10 h 01 min
